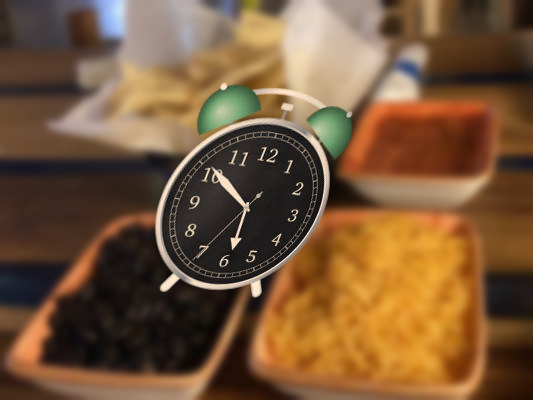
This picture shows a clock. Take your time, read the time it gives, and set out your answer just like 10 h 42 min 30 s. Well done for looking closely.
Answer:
5 h 50 min 35 s
